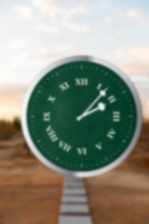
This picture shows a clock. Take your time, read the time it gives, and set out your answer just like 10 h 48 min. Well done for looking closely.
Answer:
2 h 07 min
